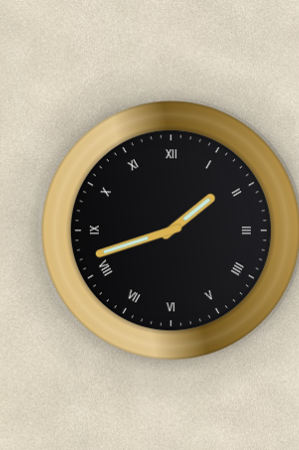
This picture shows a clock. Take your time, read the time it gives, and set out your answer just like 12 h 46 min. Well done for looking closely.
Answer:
1 h 42 min
